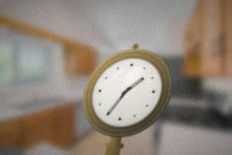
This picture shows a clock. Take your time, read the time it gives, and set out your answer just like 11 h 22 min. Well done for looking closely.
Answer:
1 h 35 min
